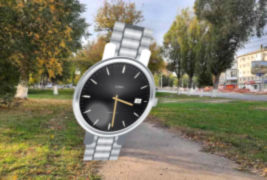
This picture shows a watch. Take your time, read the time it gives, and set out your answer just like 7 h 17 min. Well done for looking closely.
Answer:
3 h 29 min
